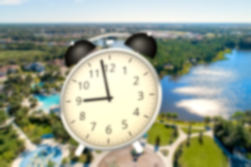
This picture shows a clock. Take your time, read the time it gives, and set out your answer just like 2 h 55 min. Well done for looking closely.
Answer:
8 h 58 min
